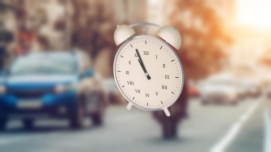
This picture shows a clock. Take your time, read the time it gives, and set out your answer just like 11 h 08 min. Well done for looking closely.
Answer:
10 h 56 min
